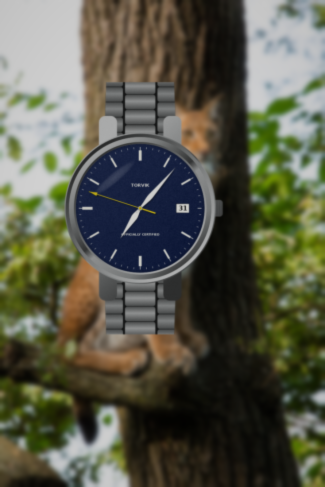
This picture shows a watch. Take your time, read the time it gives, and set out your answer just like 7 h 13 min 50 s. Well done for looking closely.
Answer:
7 h 06 min 48 s
